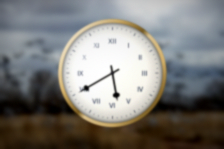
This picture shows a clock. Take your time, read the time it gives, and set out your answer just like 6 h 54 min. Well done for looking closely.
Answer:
5 h 40 min
